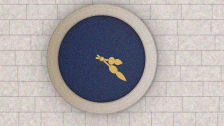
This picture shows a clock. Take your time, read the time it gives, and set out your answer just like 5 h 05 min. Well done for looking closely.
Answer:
3 h 22 min
